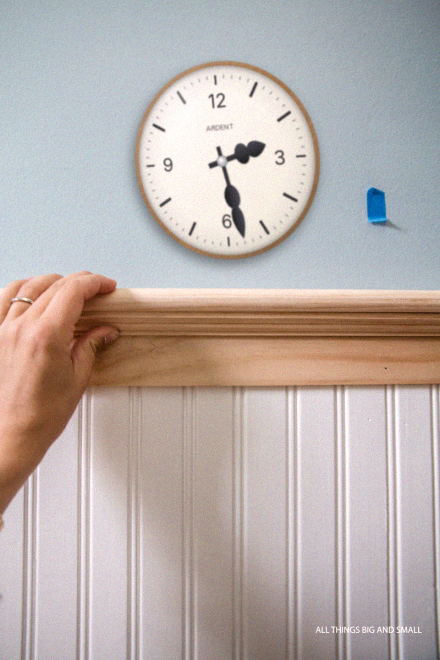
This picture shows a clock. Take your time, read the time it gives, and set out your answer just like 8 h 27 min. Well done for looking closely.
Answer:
2 h 28 min
